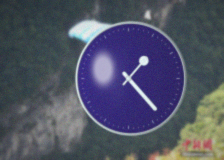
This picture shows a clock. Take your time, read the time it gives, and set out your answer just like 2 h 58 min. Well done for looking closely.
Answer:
1 h 23 min
